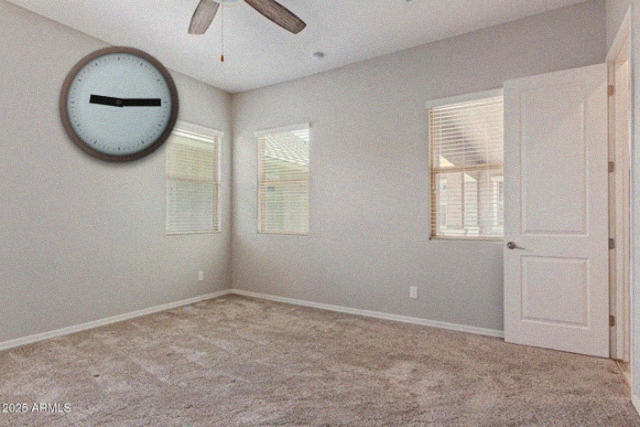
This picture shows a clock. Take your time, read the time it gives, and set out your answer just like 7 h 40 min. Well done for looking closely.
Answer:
9 h 15 min
